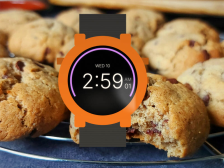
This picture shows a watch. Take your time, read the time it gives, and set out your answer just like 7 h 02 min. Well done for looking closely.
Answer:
2 h 59 min
